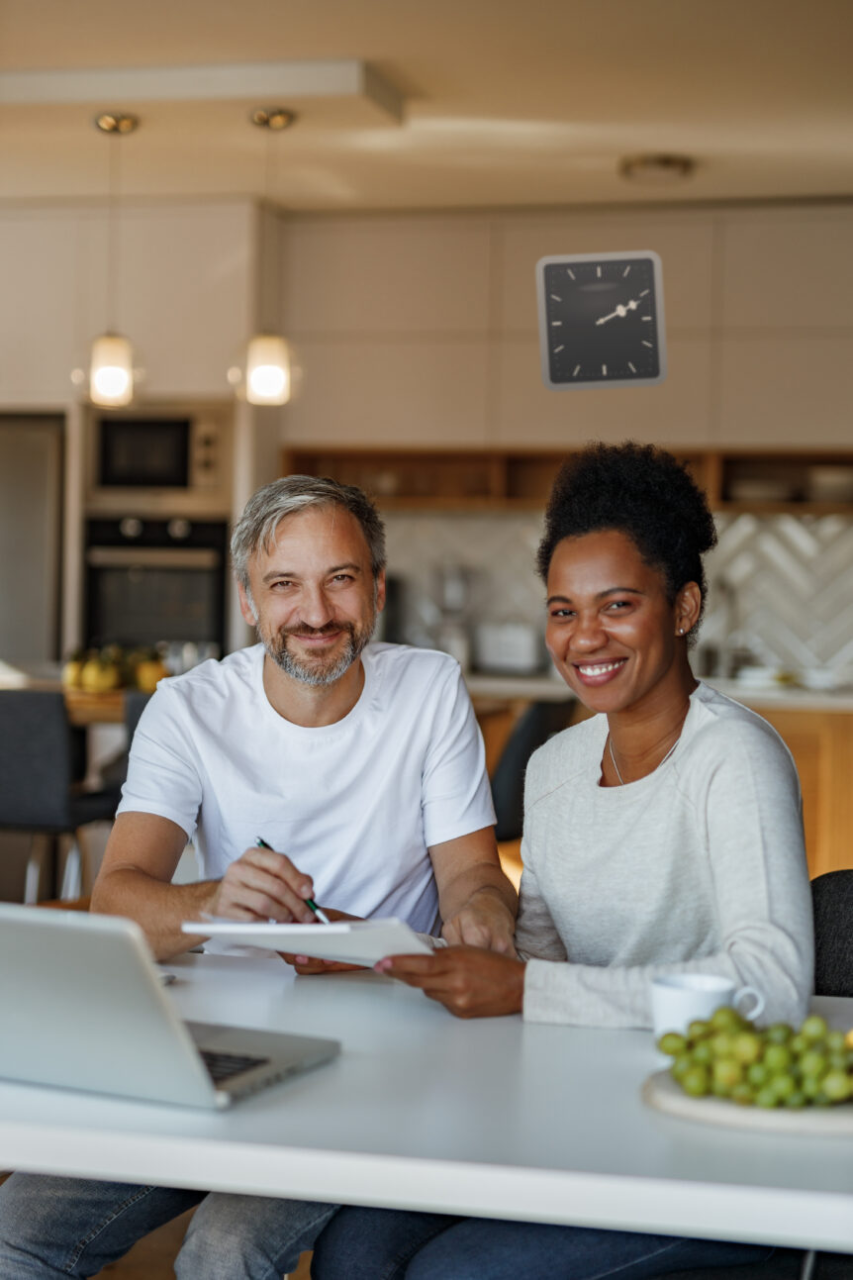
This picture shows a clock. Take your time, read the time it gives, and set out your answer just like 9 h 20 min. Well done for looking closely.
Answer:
2 h 11 min
